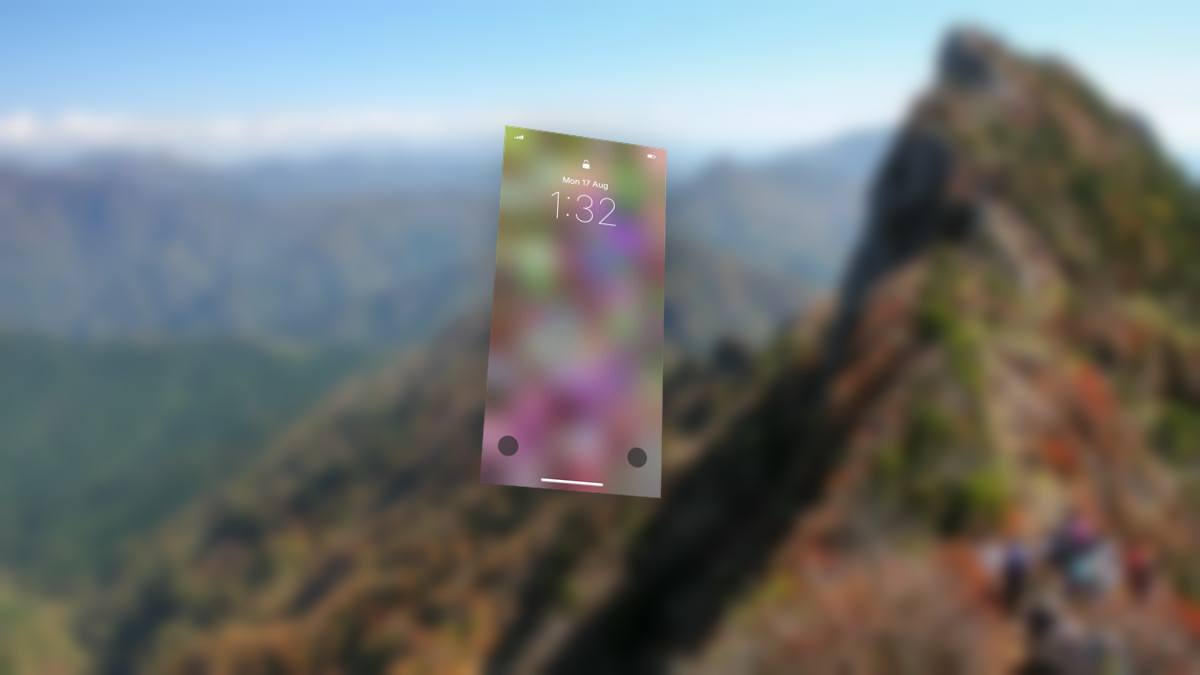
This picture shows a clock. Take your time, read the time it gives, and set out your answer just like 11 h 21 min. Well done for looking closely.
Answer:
1 h 32 min
